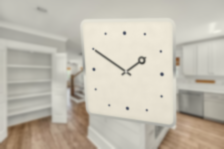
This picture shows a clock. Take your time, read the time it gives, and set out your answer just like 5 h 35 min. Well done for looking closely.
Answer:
1 h 50 min
